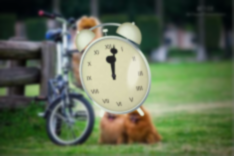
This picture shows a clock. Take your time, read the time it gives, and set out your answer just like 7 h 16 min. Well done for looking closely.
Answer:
12 h 02 min
